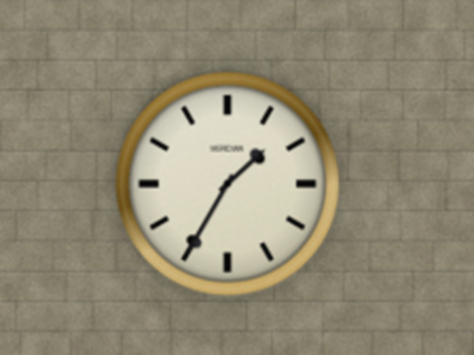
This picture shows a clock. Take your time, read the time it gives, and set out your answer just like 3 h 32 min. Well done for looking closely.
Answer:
1 h 35 min
